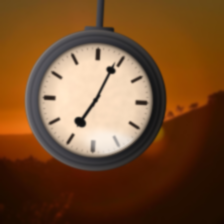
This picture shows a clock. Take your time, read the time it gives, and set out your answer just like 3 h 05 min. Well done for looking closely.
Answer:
7 h 04 min
